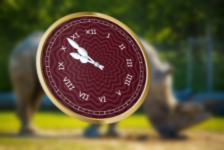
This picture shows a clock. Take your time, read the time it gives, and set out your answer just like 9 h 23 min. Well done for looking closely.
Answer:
9 h 53 min
